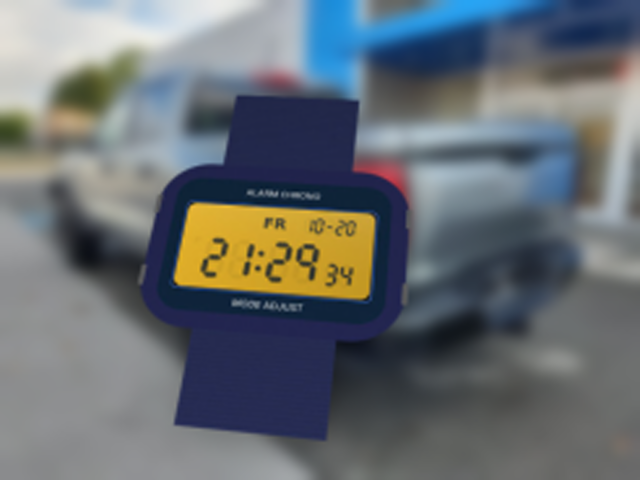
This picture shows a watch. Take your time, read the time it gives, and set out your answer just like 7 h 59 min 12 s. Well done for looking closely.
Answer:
21 h 29 min 34 s
